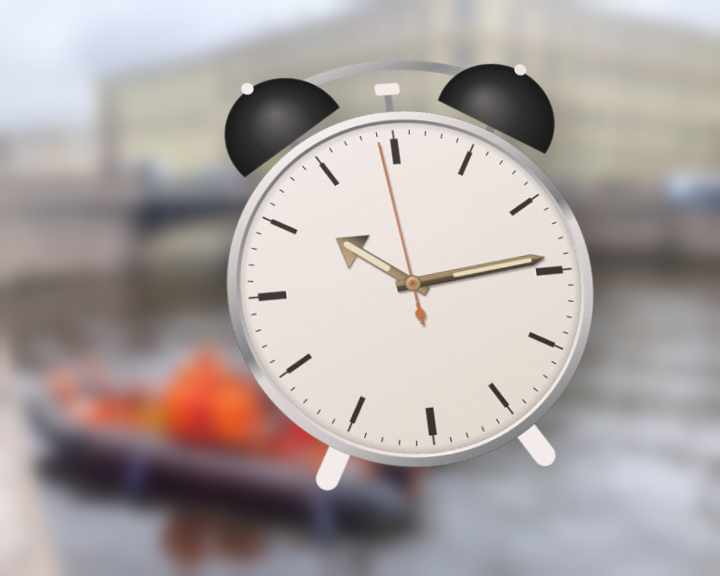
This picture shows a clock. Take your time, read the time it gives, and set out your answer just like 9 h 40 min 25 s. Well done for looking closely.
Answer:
10 h 13 min 59 s
